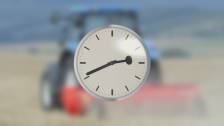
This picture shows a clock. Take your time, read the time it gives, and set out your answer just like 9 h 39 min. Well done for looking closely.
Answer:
2 h 41 min
